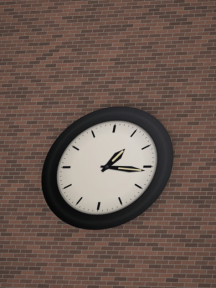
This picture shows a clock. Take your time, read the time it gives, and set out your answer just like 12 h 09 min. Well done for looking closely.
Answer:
1 h 16 min
